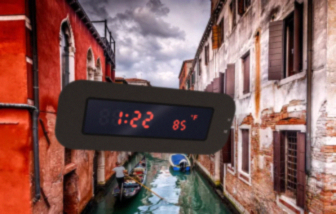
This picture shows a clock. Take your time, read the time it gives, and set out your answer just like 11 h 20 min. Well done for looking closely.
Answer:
1 h 22 min
